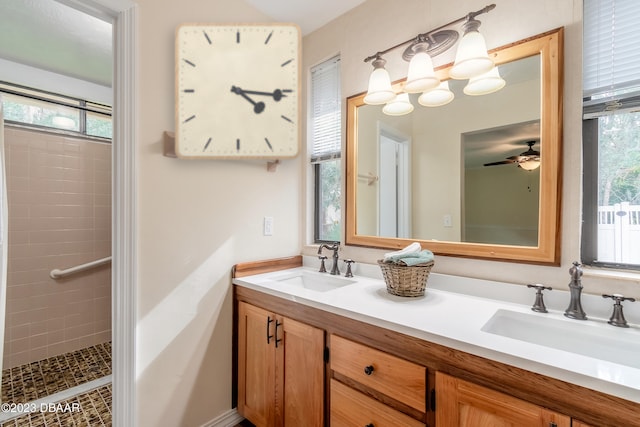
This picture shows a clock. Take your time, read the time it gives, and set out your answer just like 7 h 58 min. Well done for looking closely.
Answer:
4 h 16 min
